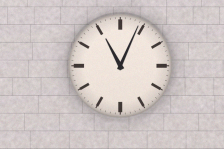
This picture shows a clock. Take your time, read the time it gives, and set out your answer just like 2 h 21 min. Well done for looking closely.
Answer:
11 h 04 min
